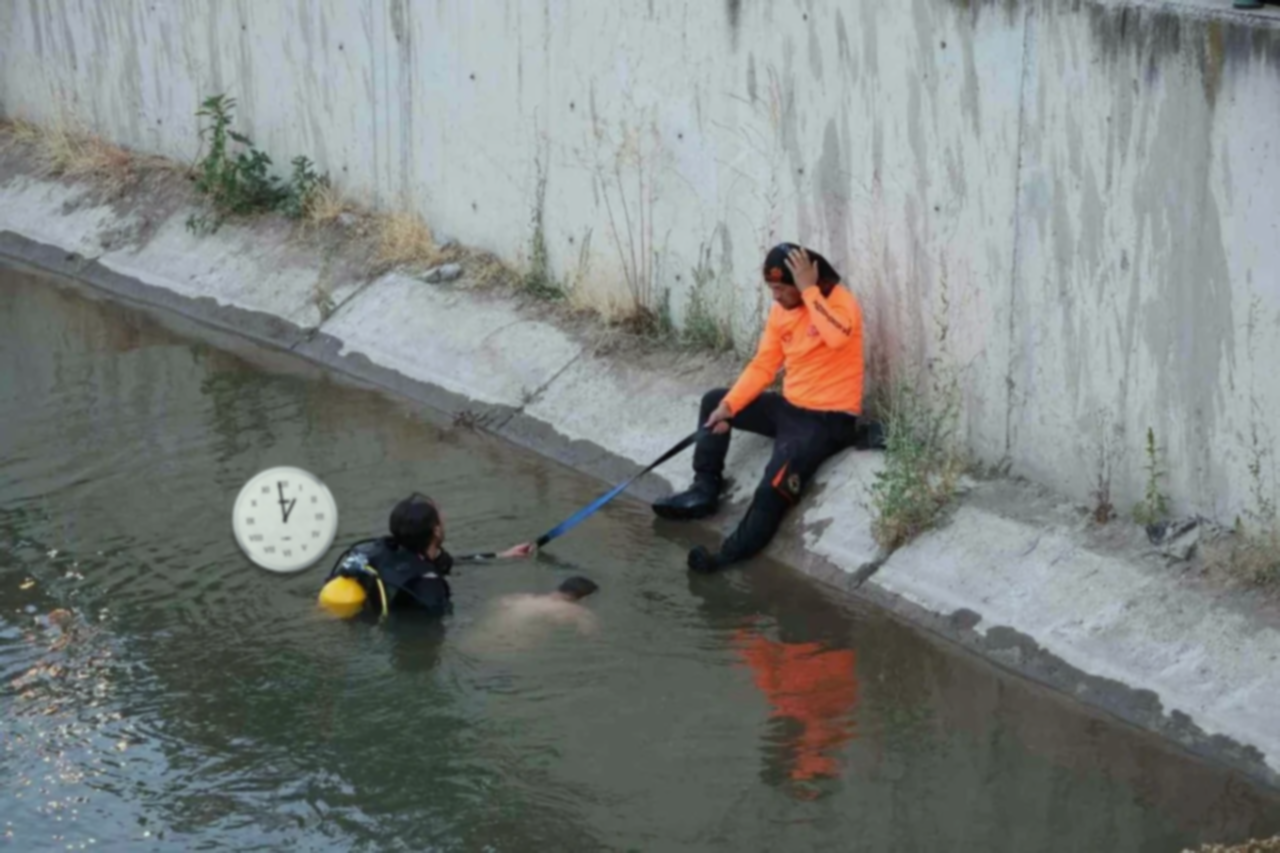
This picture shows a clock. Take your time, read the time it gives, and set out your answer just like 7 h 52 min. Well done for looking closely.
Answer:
12 h 59 min
